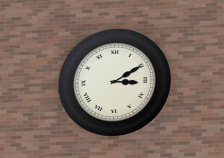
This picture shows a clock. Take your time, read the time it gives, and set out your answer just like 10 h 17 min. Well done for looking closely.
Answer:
3 h 10 min
